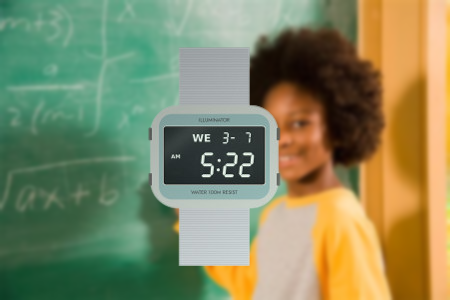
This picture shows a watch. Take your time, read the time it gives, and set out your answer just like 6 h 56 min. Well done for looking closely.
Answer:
5 h 22 min
